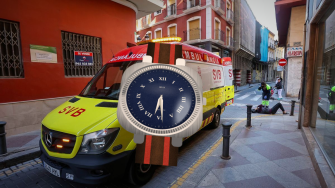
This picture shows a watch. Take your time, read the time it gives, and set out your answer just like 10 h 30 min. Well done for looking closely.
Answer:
6 h 29 min
